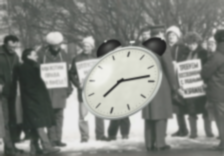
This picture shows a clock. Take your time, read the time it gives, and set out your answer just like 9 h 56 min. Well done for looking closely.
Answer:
7 h 13 min
